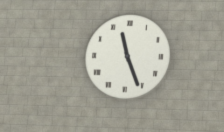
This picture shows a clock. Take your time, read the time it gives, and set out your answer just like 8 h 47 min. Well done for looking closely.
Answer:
11 h 26 min
